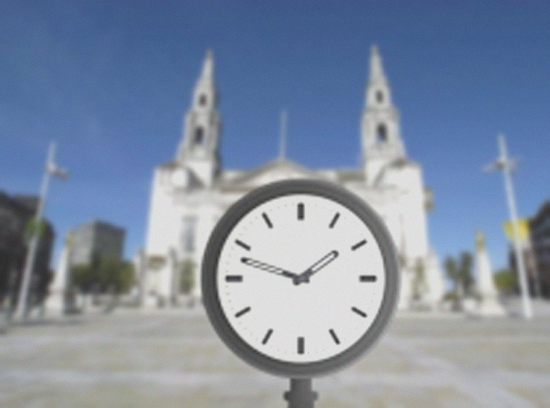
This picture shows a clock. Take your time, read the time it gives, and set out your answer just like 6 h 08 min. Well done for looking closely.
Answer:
1 h 48 min
